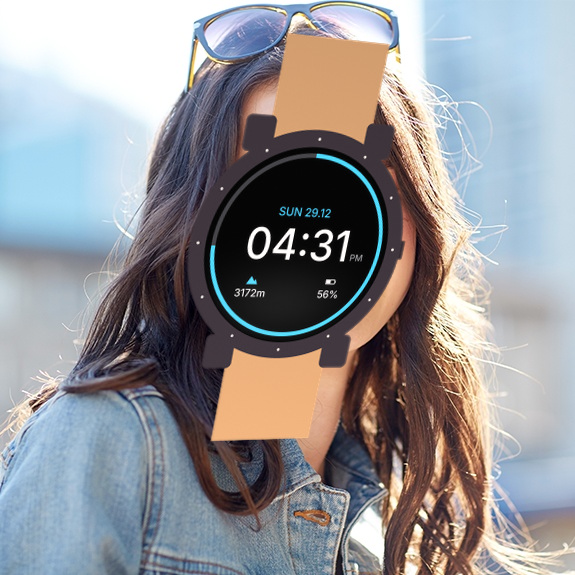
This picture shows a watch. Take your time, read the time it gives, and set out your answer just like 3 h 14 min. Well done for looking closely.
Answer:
4 h 31 min
